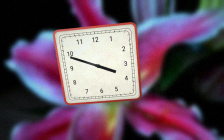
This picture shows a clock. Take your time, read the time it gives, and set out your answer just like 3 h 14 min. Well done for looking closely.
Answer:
3 h 49 min
